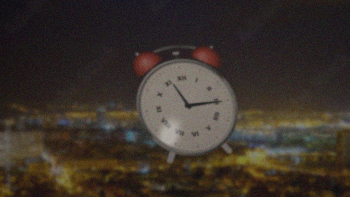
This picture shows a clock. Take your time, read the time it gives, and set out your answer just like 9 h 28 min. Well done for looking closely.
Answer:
11 h 15 min
